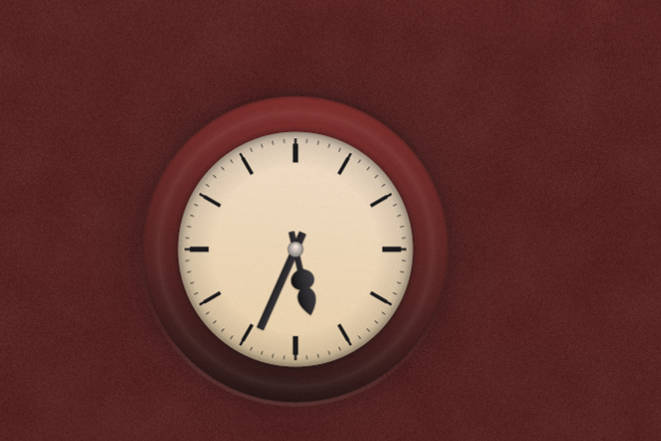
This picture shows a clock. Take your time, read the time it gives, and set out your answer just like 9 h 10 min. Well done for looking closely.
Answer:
5 h 34 min
